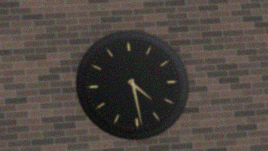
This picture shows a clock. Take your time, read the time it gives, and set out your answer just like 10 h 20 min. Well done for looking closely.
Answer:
4 h 29 min
